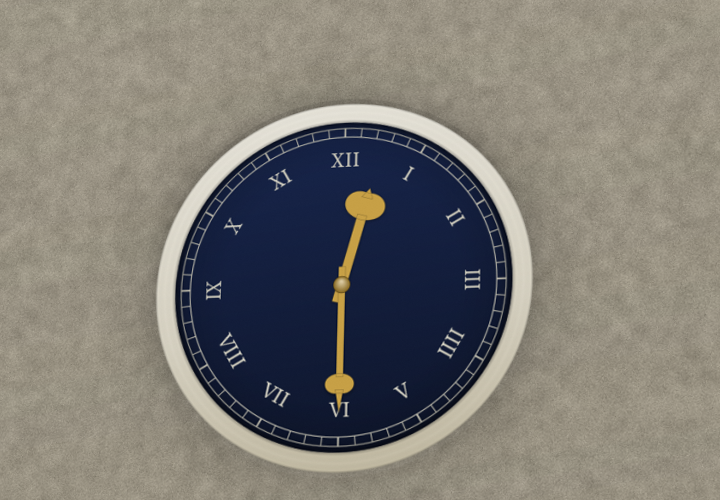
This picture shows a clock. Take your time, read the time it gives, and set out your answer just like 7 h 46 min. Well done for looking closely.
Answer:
12 h 30 min
